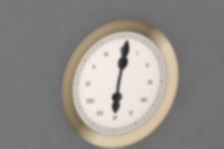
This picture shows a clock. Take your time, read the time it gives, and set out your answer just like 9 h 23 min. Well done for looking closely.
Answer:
6 h 01 min
